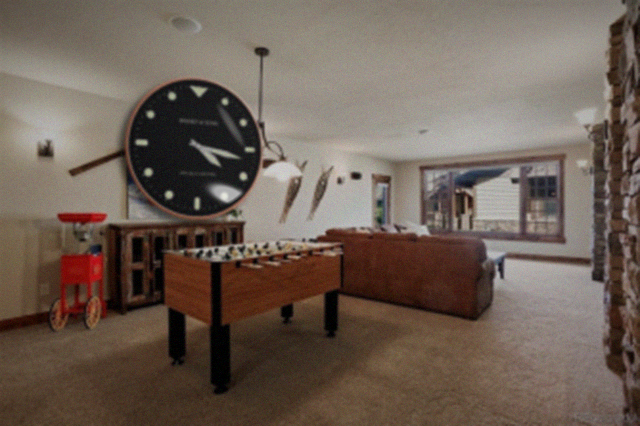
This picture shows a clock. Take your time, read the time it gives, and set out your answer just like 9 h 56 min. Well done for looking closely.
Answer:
4 h 17 min
